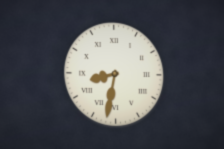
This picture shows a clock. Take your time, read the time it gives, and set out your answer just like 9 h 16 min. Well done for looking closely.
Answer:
8 h 32 min
